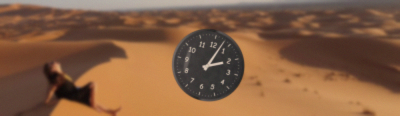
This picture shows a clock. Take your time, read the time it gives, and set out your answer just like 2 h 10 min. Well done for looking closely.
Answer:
2 h 03 min
